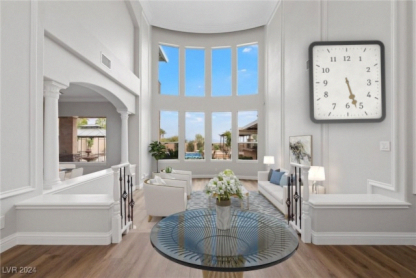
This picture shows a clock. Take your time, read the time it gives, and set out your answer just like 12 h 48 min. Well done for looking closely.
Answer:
5 h 27 min
